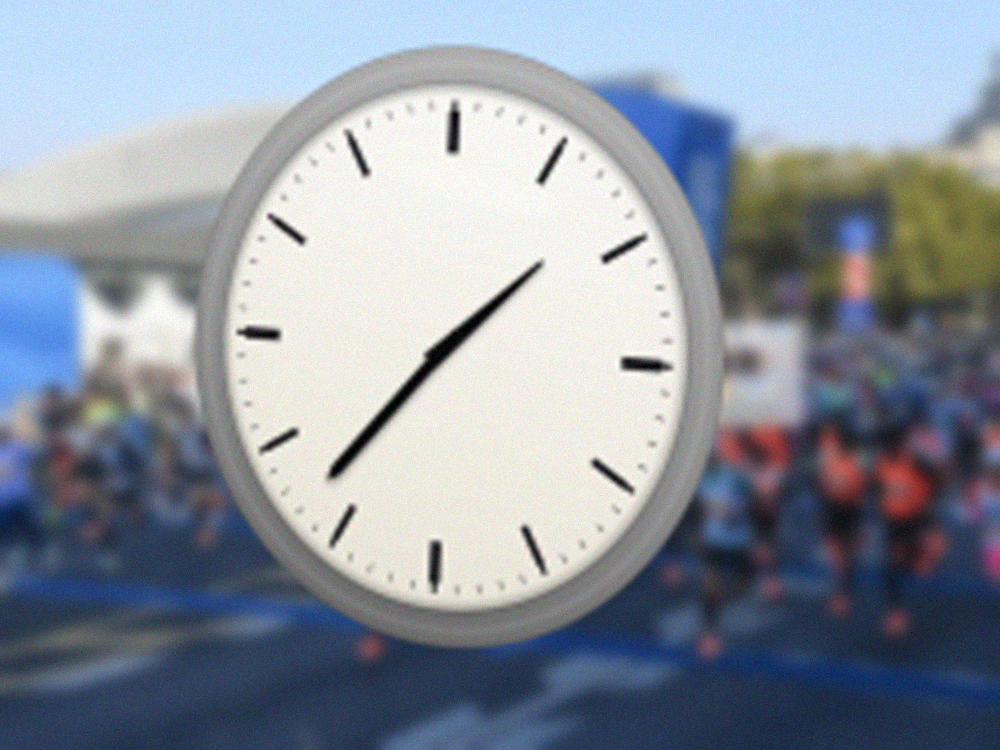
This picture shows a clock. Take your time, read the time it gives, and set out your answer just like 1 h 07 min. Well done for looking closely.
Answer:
1 h 37 min
